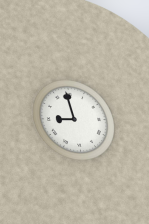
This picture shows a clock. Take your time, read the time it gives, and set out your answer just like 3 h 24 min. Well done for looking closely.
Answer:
8 h 59 min
